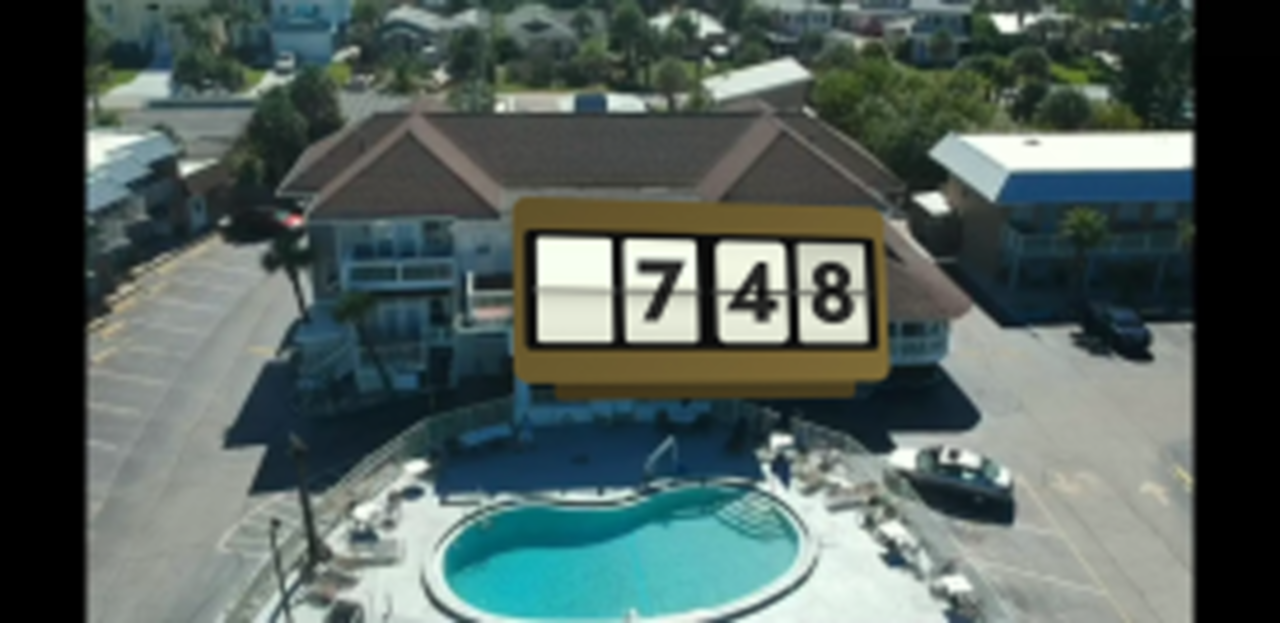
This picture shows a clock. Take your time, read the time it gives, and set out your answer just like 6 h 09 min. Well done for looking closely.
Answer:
7 h 48 min
